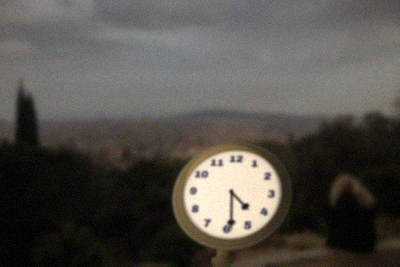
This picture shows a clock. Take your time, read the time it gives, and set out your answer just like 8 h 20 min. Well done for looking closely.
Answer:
4 h 29 min
